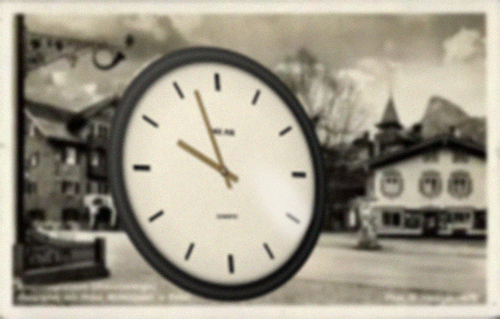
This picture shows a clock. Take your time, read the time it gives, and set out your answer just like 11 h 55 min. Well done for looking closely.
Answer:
9 h 57 min
